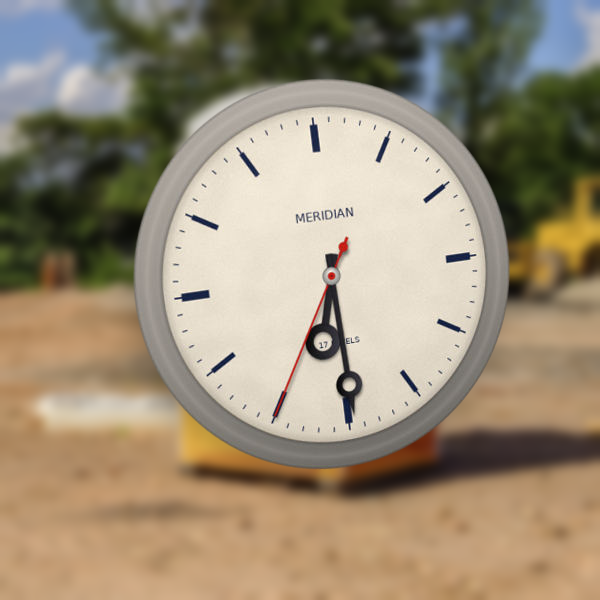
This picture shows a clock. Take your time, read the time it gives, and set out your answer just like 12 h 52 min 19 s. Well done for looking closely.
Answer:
6 h 29 min 35 s
